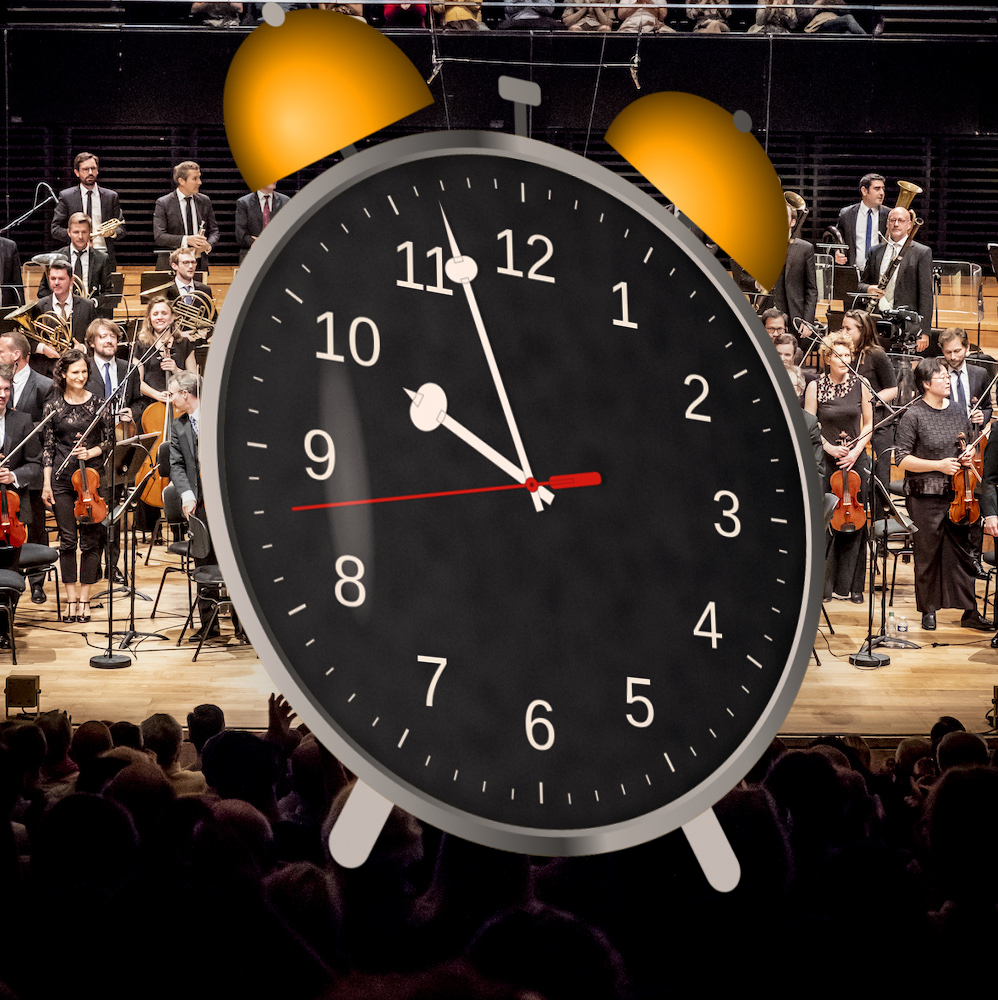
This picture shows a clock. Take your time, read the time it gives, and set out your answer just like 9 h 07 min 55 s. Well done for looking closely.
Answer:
9 h 56 min 43 s
